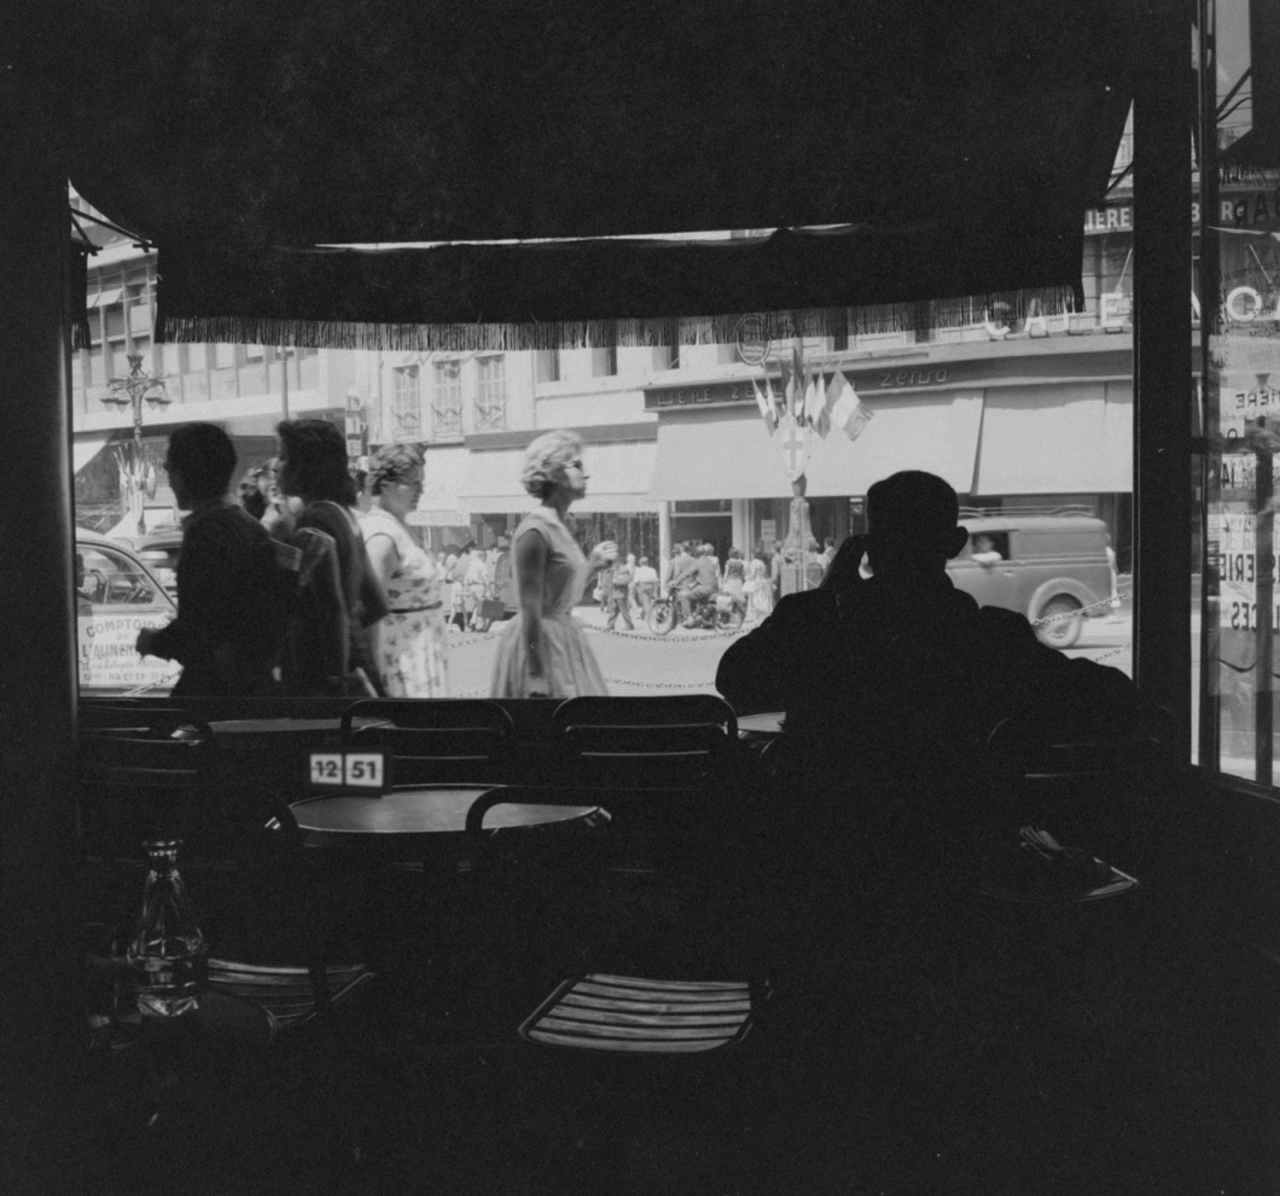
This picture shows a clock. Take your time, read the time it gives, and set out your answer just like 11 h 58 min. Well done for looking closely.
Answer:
12 h 51 min
